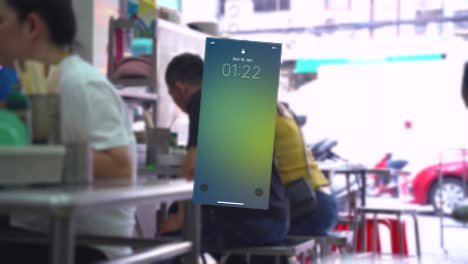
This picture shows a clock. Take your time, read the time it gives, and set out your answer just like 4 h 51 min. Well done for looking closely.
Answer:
1 h 22 min
